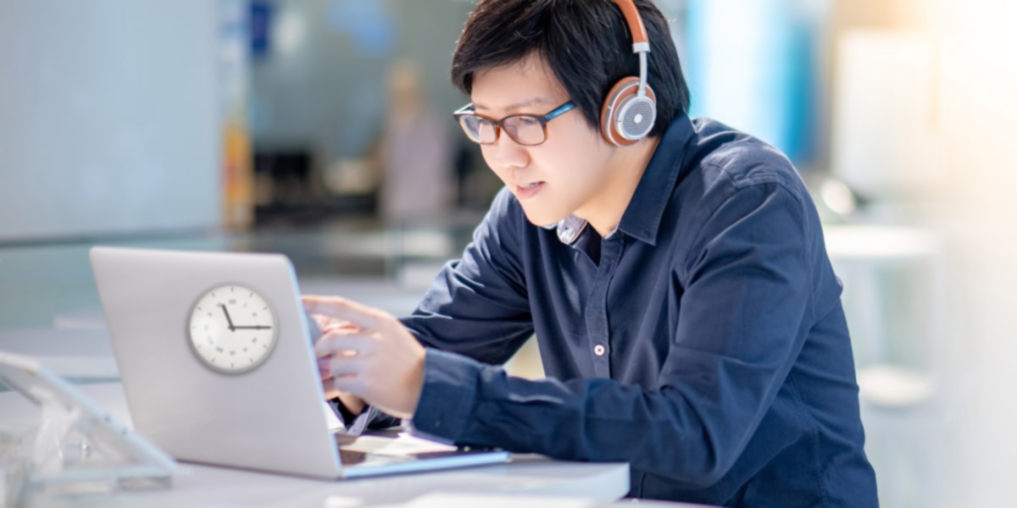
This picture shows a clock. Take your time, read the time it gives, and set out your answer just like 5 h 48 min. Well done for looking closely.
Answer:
11 h 15 min
